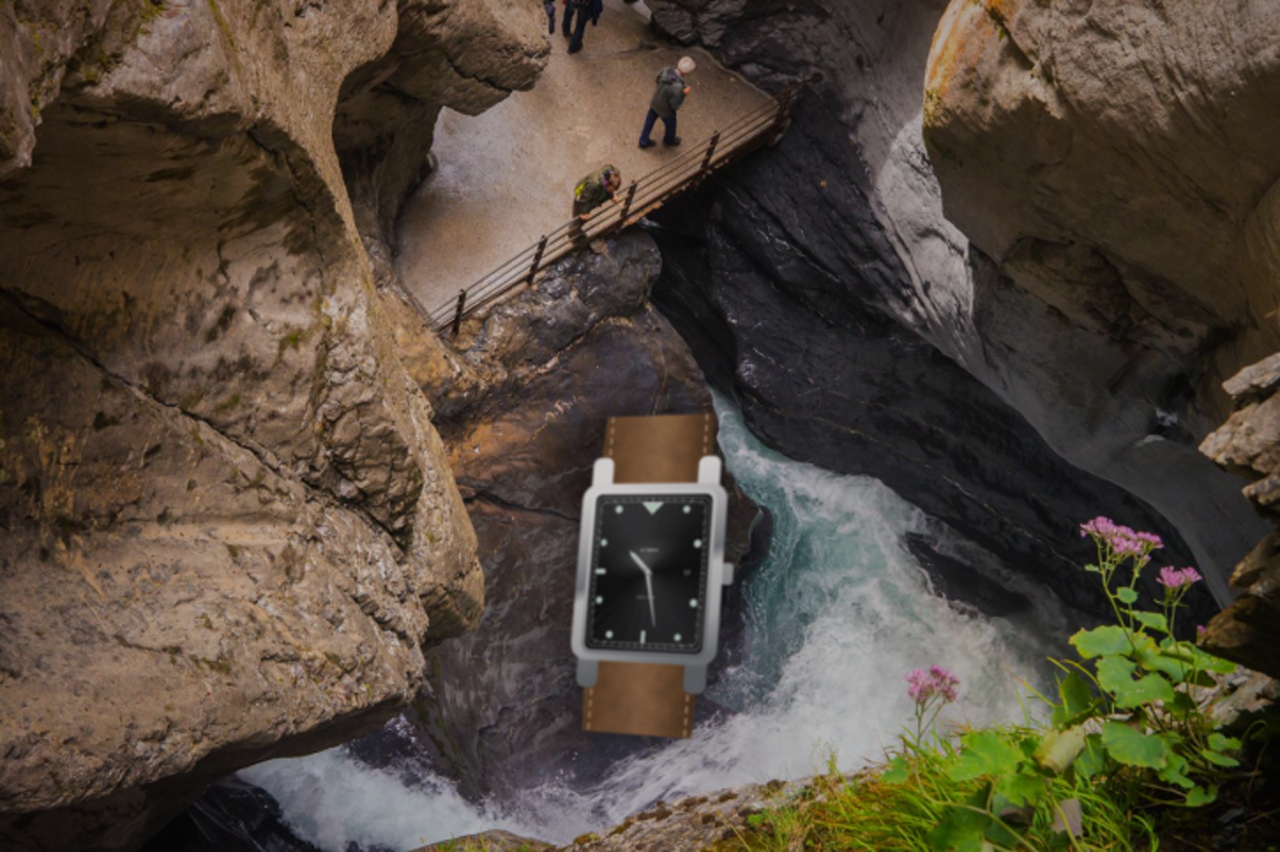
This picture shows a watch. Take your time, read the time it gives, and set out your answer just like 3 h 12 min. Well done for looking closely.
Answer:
10 h 28 min
